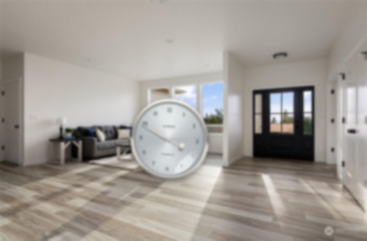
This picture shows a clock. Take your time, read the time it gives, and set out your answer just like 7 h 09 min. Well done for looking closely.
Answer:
3 h 49 min
